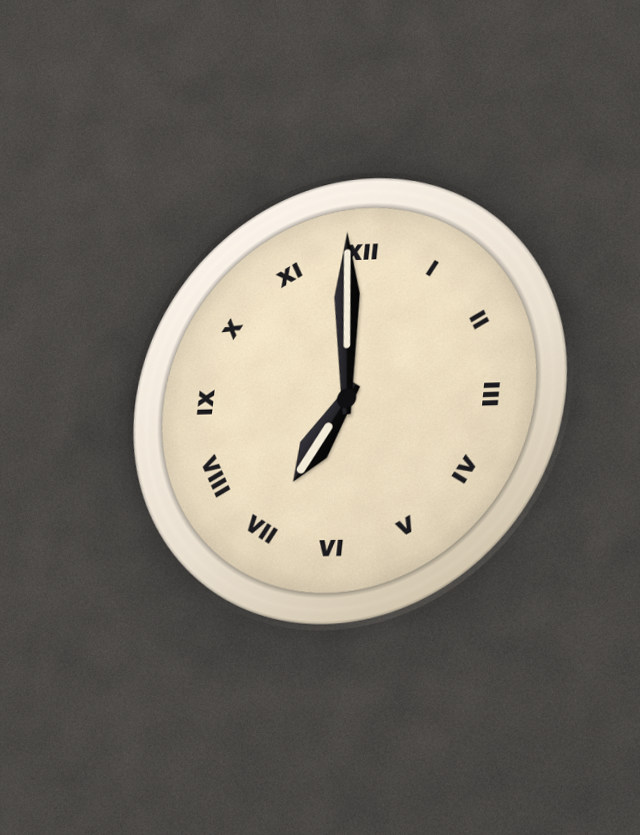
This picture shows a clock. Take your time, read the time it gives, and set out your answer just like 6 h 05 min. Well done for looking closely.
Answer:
6 h 59 min
